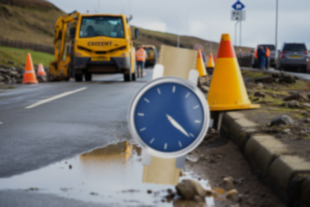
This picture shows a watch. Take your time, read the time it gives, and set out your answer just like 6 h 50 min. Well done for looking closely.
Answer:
4 h 21 min
